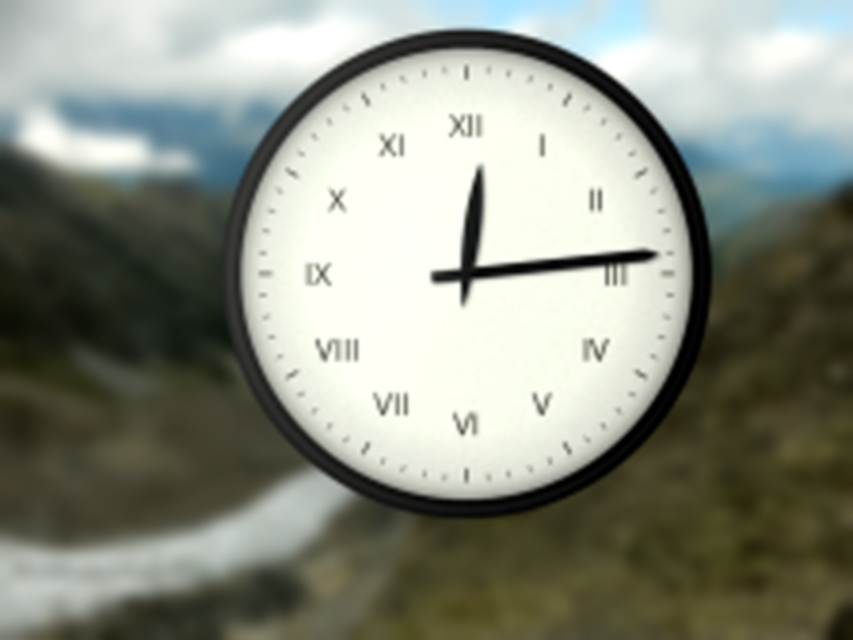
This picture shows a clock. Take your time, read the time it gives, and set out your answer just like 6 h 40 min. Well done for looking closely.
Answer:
12 h 14 min
